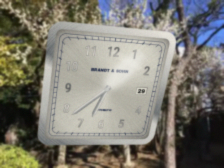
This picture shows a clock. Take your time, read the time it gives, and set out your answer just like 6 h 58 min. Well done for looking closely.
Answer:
6 h 38 min
